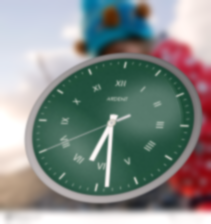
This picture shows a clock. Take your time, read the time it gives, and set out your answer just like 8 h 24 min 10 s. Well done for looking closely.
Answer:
6 h 28 min 40 s
